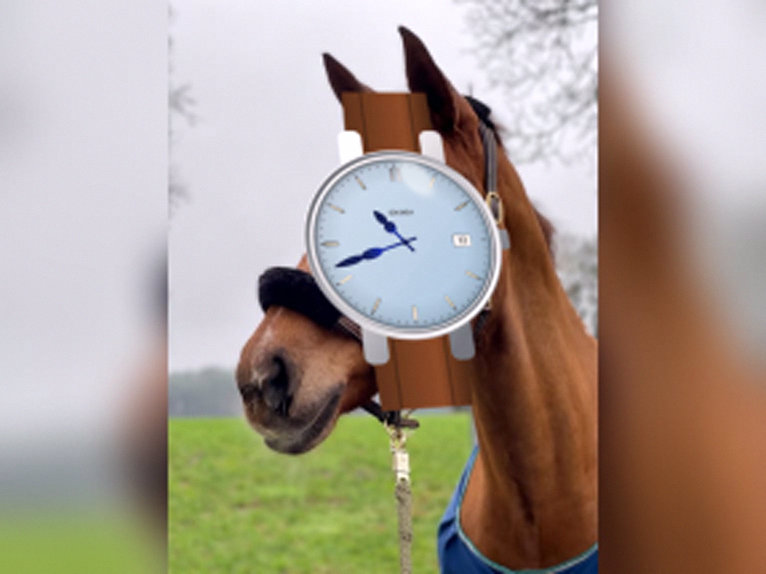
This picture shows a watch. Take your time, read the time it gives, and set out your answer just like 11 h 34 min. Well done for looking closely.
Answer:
10 h 42 min
